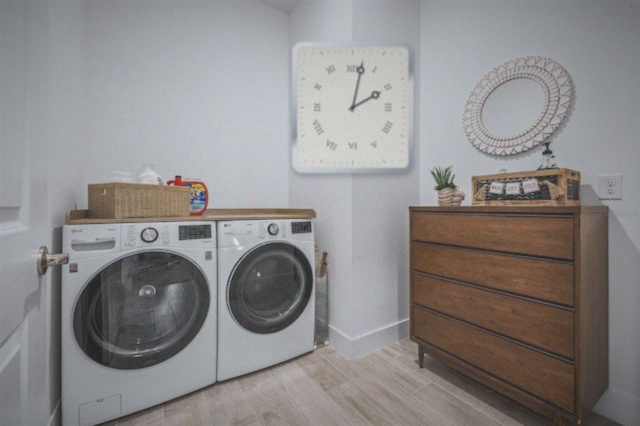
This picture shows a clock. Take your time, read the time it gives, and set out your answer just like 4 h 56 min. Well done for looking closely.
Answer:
2 h 02 min
